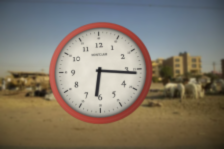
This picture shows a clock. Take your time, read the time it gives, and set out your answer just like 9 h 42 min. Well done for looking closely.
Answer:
6 h 16 min
